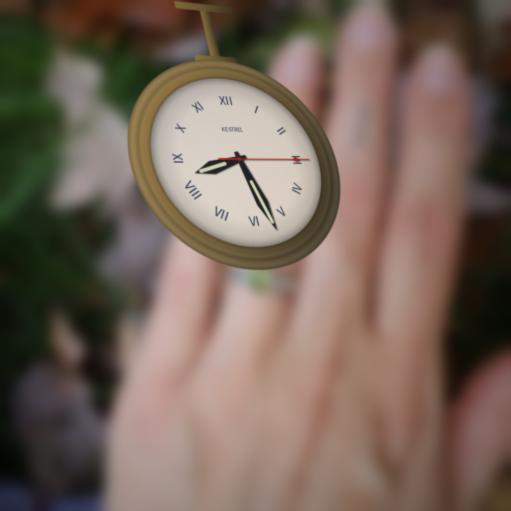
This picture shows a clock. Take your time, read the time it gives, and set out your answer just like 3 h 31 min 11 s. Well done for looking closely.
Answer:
8 h 27 min 15 s
